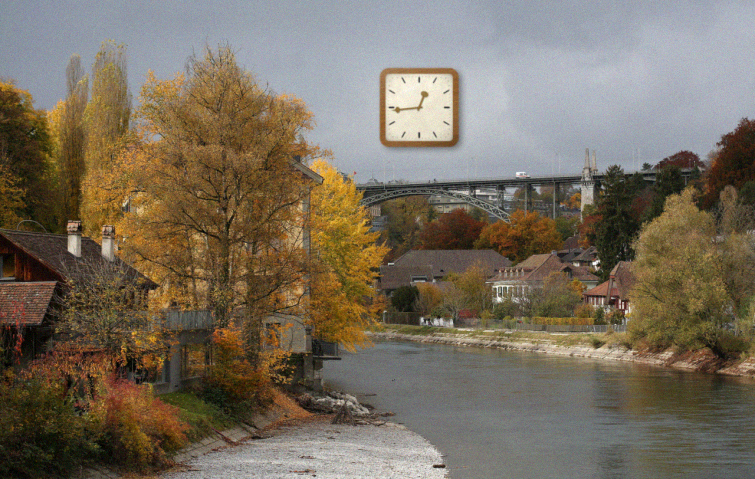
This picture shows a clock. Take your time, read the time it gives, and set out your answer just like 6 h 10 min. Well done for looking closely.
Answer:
12 h 44 min
